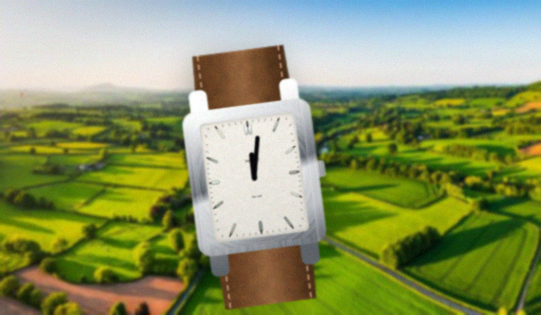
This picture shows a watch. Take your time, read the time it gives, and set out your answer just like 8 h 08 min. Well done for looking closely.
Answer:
12 h 02 min
